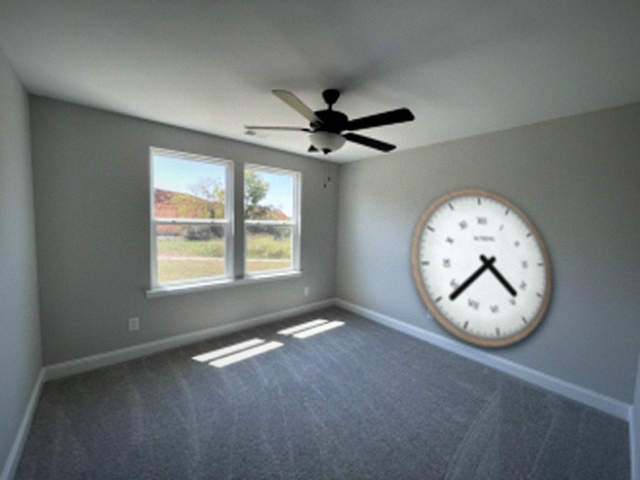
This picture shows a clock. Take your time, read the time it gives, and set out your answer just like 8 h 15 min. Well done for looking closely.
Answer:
4 h 39 min
